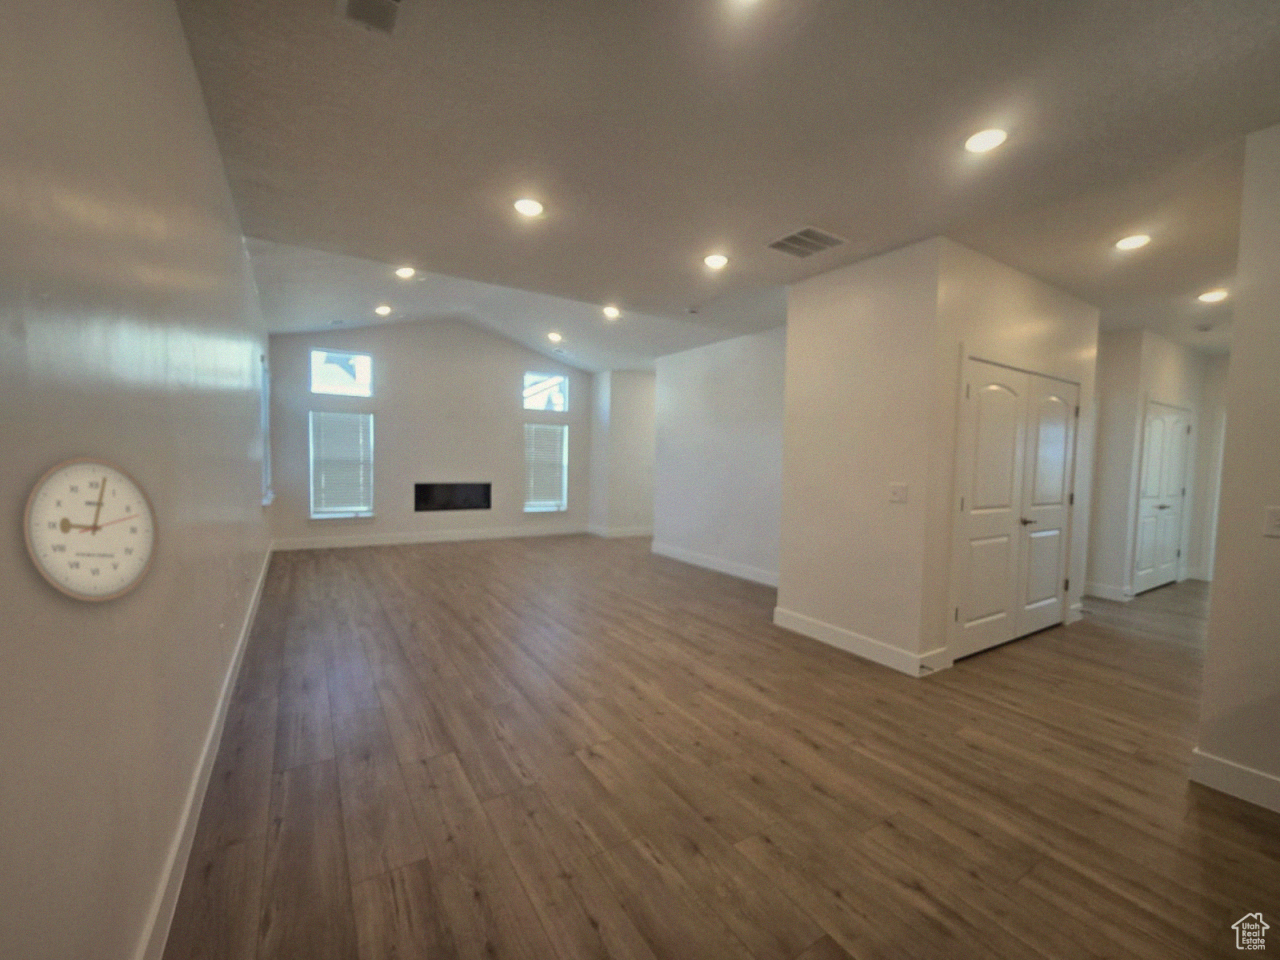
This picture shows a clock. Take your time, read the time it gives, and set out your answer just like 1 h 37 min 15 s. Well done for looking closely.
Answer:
9 h 02 min 12 s
